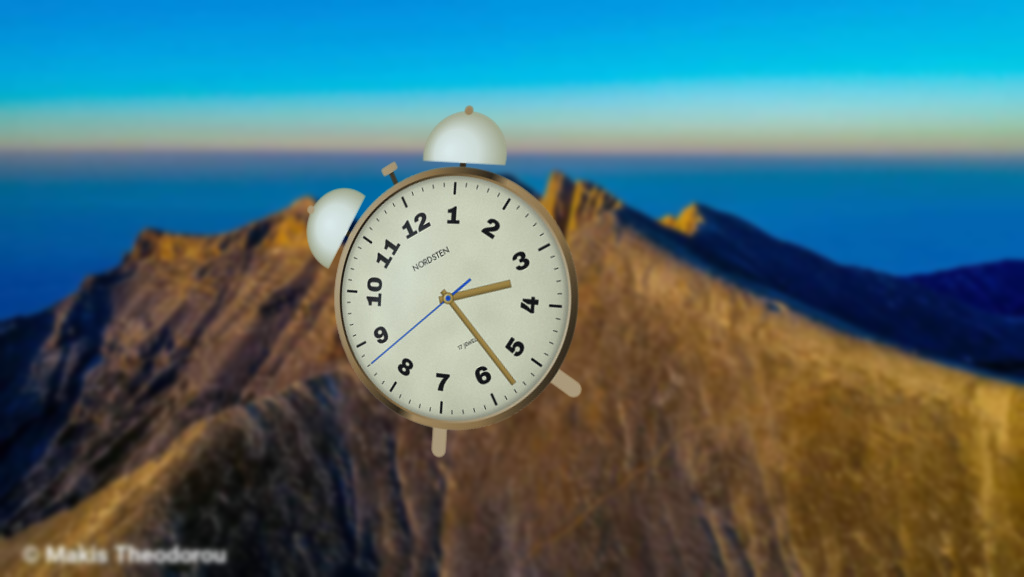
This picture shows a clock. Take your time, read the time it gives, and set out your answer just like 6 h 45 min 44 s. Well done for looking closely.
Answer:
3 h 27 min 43 s
